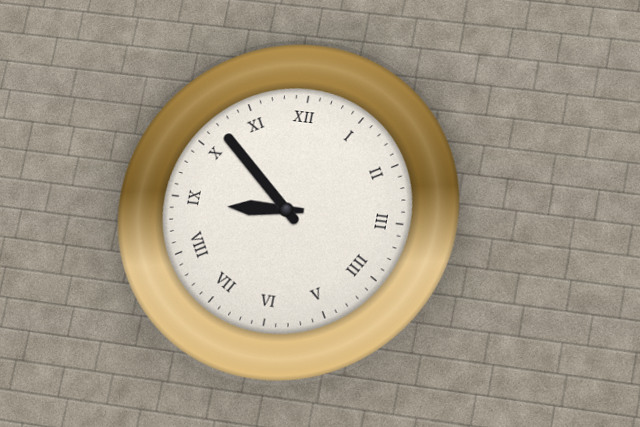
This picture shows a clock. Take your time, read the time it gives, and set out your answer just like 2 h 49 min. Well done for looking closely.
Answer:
8 h 52 min
